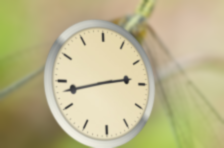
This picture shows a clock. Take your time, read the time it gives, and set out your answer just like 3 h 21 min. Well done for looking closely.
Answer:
2 h 43 min
